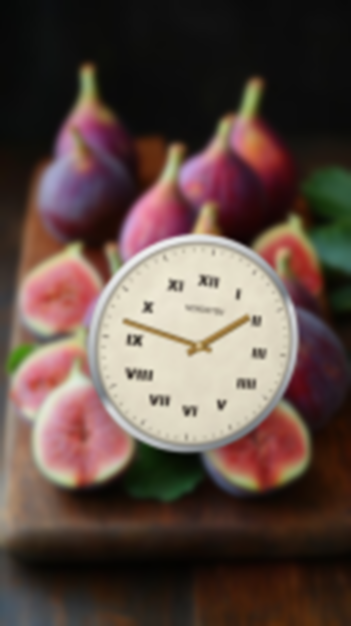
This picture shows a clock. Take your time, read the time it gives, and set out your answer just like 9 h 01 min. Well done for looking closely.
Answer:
1 h 47 min
